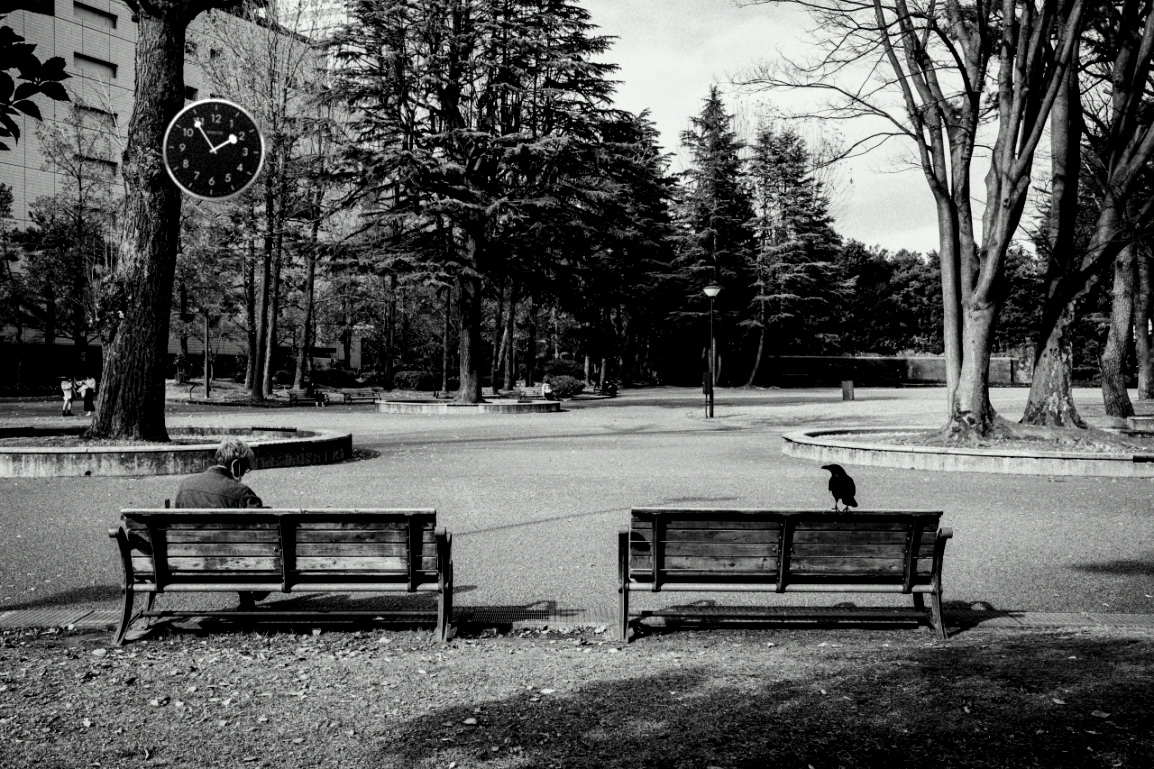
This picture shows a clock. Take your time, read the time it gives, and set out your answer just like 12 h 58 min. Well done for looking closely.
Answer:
1 h 54 min
